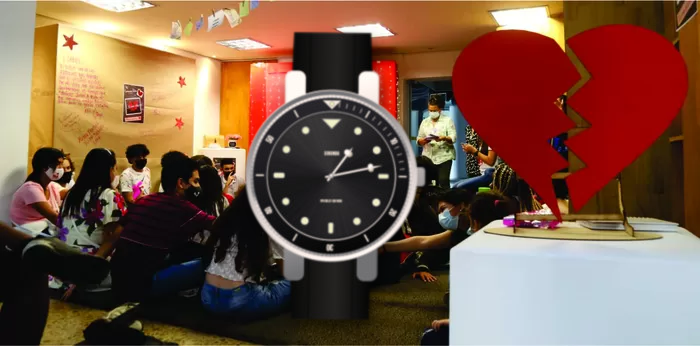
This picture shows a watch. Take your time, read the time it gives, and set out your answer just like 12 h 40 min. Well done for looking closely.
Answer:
1 h 13 min
